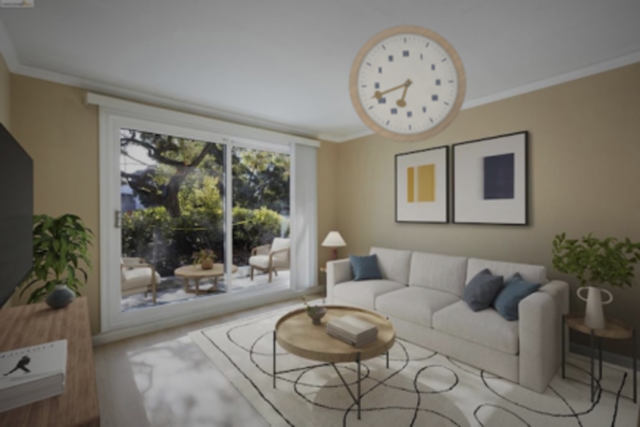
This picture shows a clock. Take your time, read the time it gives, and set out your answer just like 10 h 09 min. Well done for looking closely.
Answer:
6 h 42 min
